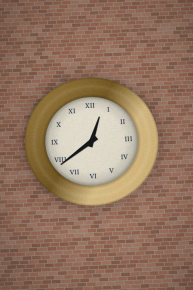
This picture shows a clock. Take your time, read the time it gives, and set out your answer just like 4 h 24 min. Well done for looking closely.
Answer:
12 h 39 min
